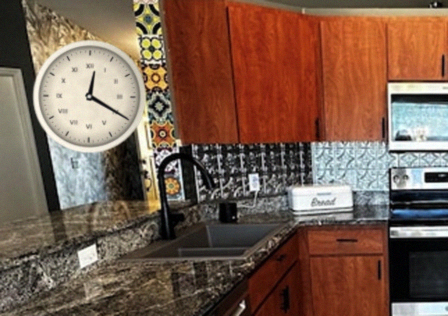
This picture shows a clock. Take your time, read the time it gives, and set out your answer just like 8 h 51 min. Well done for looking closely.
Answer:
12 h 20 min
